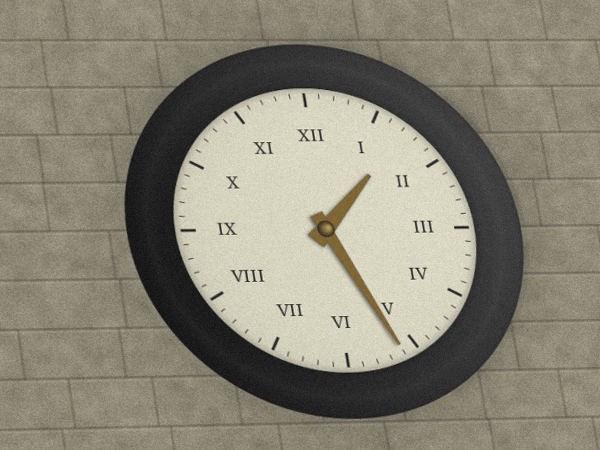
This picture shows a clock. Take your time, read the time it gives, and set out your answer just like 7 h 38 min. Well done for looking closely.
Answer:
1 h 26 min
